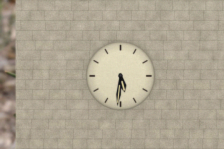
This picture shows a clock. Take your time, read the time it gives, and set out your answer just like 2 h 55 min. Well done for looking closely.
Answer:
5 h 31 min
